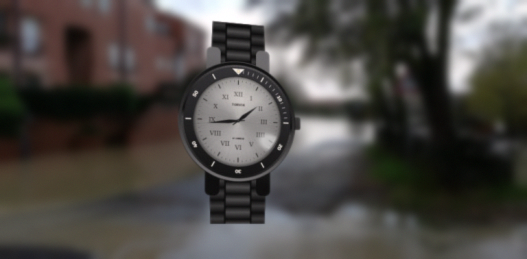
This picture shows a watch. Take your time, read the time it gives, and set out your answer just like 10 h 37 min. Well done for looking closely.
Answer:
1 h 44 min
